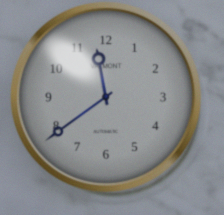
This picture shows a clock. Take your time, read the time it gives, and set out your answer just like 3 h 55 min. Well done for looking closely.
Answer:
11 h 39 min
